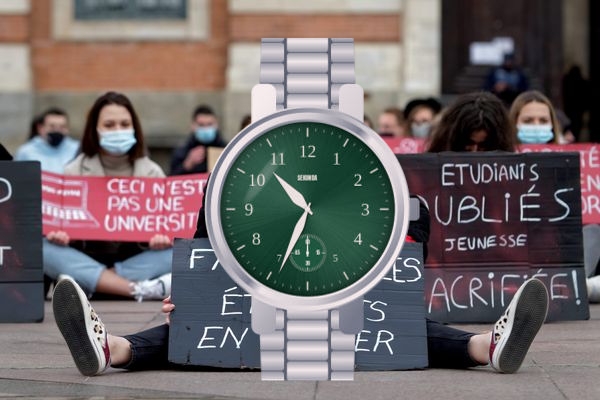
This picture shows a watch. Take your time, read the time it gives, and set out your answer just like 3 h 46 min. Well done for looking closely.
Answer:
10 h 34 min
